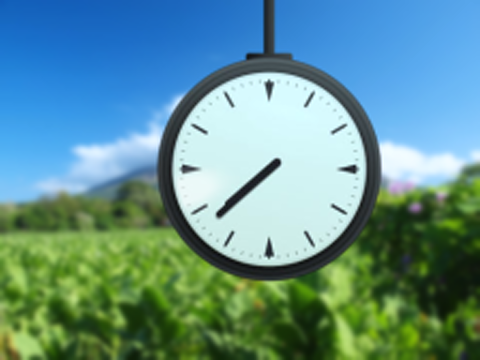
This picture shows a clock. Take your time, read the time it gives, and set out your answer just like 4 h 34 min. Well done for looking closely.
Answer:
7 h 38 min
